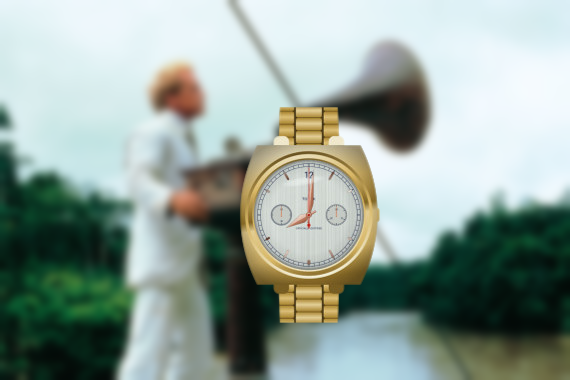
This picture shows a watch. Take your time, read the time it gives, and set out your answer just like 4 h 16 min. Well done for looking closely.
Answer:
8 h 01 min
